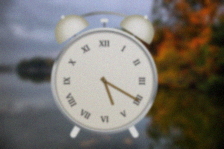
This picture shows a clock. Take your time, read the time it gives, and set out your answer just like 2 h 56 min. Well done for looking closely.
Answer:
5 h 20 min
